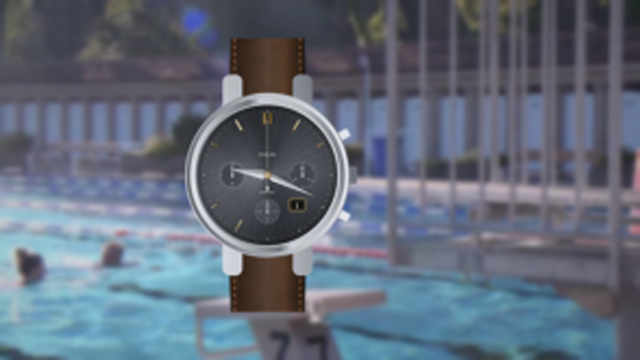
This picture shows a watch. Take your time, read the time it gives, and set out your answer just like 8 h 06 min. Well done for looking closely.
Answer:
9 h 19 min
